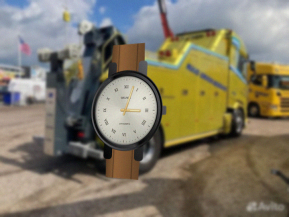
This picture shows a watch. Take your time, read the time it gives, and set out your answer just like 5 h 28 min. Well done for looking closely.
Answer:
3 h 03 min
